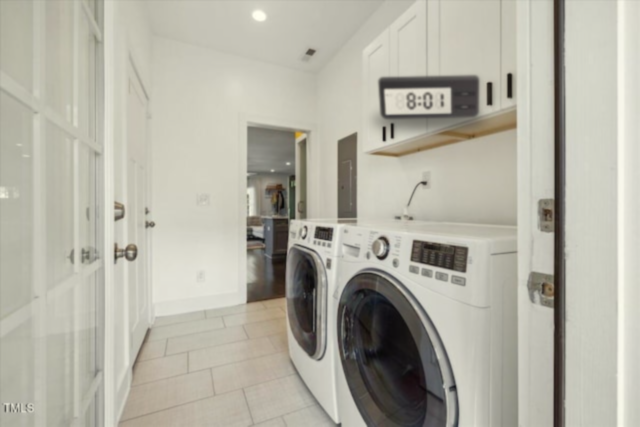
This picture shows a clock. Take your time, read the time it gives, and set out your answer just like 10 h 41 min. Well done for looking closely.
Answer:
8 h 01 min
